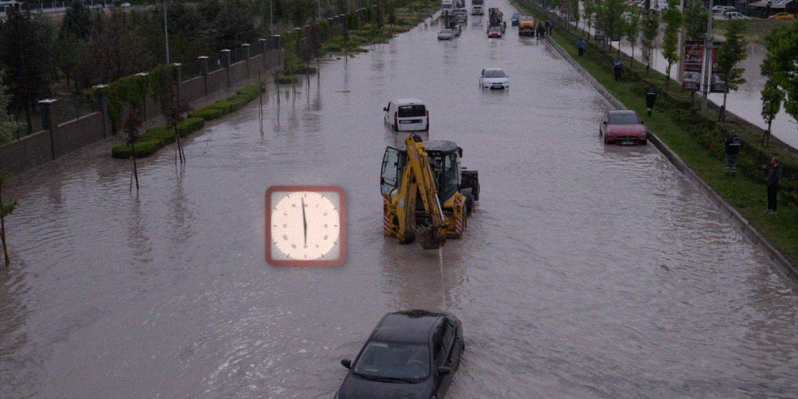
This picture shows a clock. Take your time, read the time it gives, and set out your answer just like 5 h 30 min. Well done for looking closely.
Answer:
5 h 59 min
